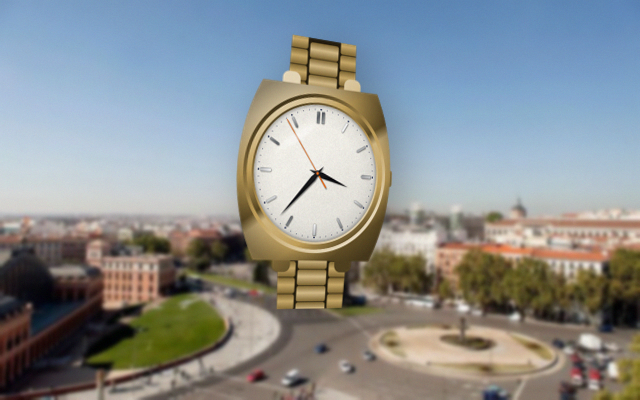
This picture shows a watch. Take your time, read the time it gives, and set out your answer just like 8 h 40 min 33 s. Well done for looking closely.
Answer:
3 h 36 min 54 s
